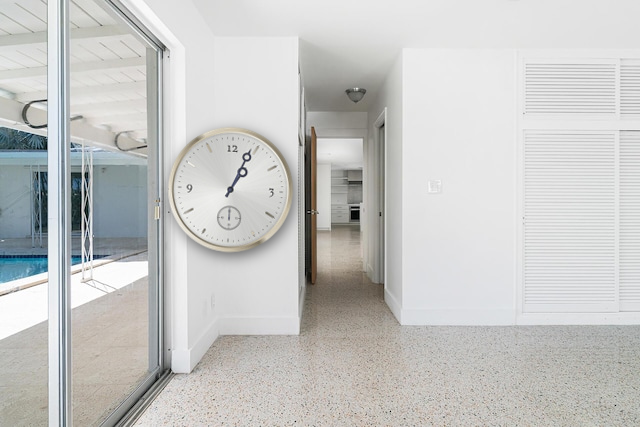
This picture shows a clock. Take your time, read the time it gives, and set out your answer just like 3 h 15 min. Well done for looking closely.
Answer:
1 h 04 min
